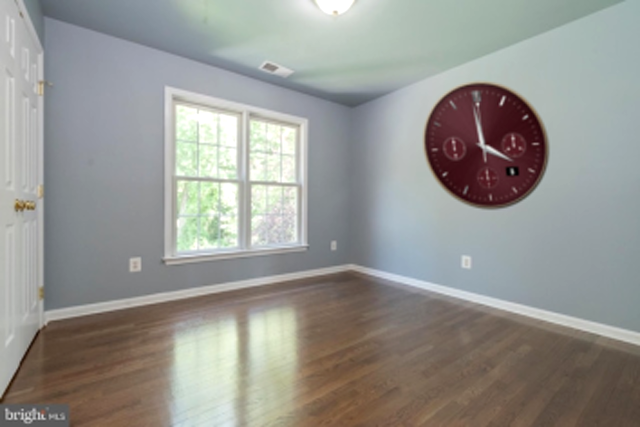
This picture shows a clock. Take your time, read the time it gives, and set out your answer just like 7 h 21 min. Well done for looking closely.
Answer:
3 h 59 min
